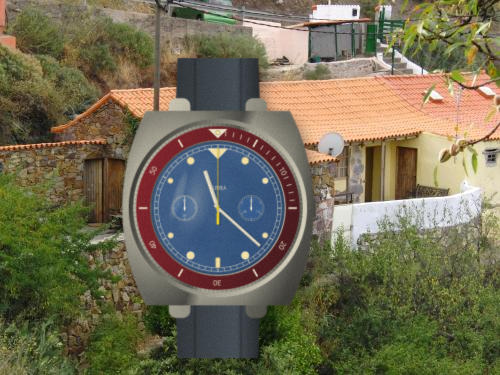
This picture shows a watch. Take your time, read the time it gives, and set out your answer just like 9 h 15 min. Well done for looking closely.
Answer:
11 h 22 min
